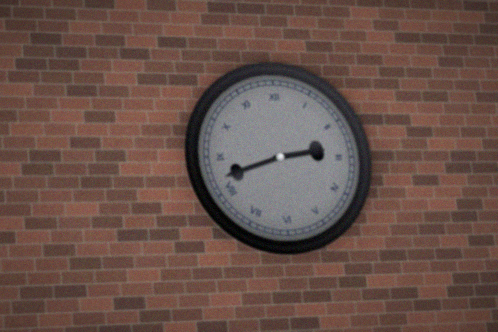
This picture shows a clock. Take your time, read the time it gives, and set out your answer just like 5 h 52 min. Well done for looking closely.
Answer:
2 h 42 min
